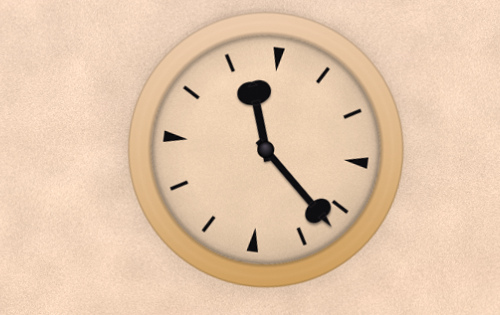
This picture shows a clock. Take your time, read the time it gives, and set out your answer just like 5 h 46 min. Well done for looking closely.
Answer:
11 h 22 min
